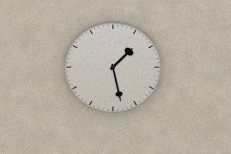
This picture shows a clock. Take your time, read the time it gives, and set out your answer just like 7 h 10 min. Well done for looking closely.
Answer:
1 h 28 min
